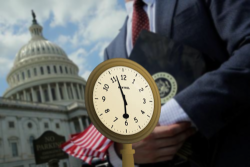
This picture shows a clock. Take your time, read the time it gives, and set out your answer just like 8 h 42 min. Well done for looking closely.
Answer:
5 h 57 min
